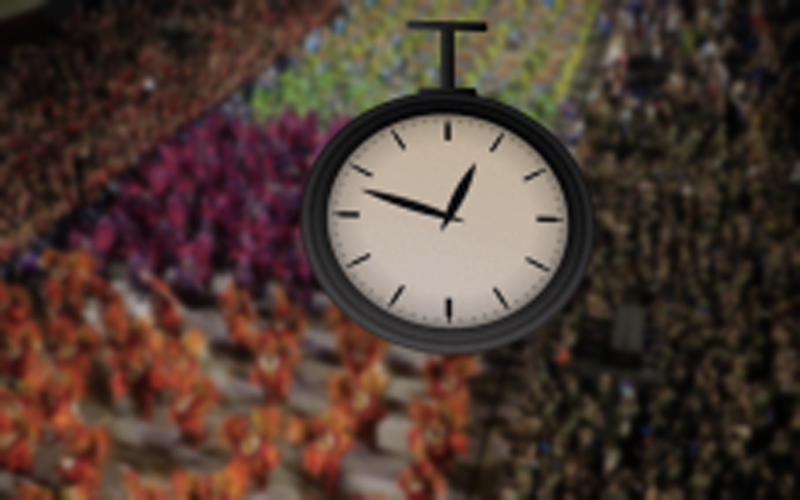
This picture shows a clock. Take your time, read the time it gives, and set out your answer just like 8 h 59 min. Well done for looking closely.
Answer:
12 h 48 min
